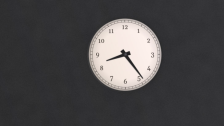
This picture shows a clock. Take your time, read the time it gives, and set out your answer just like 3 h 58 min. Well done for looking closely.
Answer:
8 h 24 min
